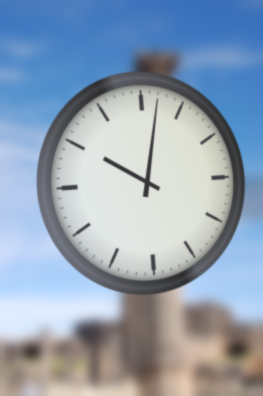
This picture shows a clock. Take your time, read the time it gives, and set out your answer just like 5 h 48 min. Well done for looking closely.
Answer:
10 h 02 min
